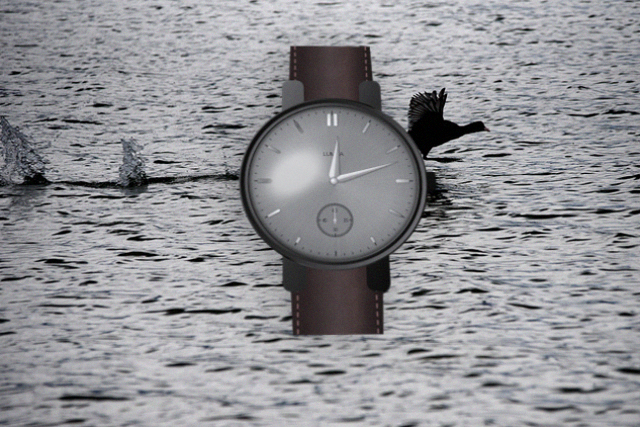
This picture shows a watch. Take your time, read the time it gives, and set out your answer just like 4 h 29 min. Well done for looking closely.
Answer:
12 h 12 min
